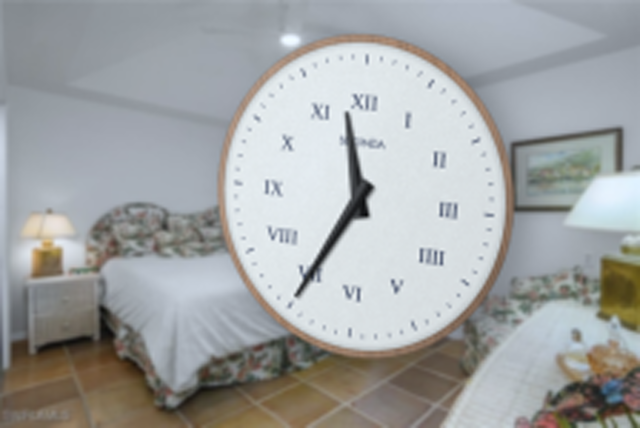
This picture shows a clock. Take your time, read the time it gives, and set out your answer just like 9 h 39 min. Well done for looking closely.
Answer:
11 h 35 min
